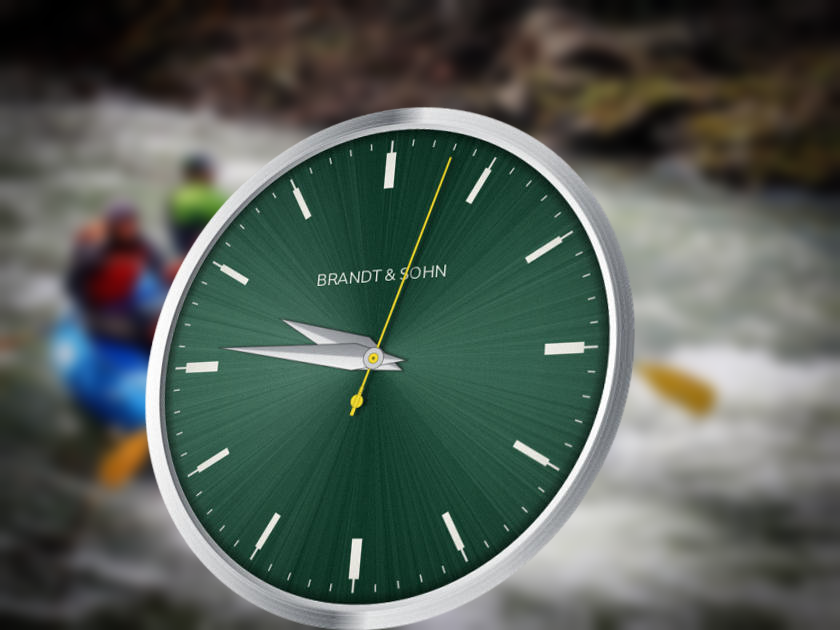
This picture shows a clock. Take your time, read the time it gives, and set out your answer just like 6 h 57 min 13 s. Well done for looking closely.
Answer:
9 h 46 min 03 s
